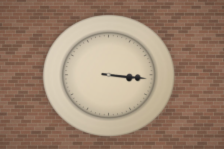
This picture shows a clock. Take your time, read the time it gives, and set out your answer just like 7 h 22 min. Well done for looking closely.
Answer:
3 h 16 min
